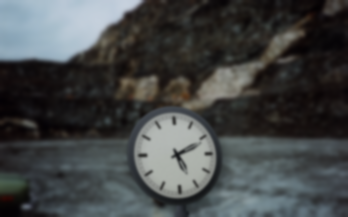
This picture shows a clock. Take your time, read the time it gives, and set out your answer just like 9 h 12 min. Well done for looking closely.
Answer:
5 h 11 min
